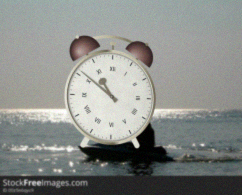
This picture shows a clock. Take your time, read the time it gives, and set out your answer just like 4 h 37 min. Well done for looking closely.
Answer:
10 h 51 min
